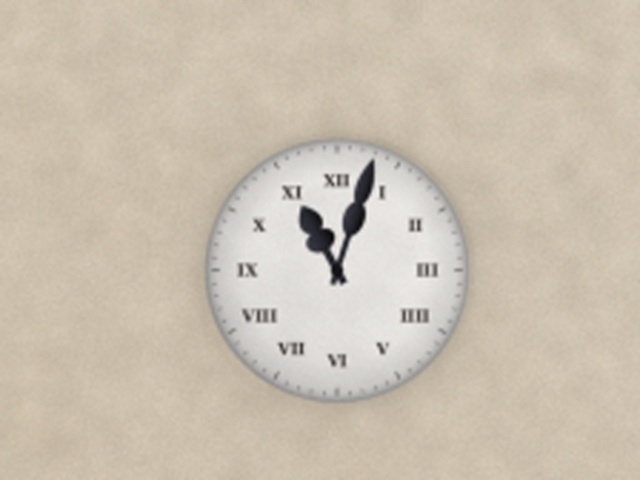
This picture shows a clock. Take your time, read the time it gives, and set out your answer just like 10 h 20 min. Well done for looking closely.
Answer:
11 h 03 min
